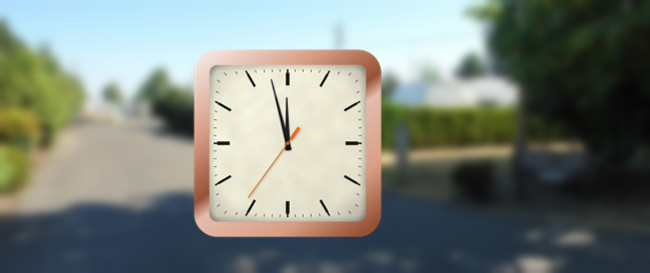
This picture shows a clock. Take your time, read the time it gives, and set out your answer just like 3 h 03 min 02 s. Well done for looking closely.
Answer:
11 h 57 min 36 s
